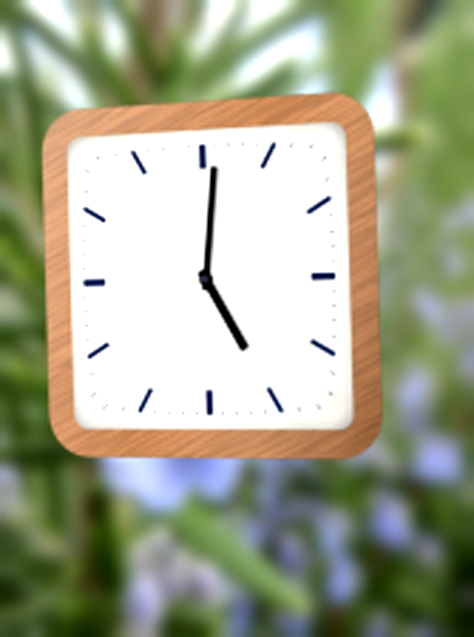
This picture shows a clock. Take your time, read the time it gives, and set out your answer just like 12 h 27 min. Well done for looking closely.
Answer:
5 h 01 min
